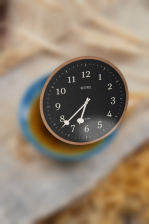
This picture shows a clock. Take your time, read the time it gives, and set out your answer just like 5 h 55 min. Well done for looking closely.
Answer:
6 h 38 min
